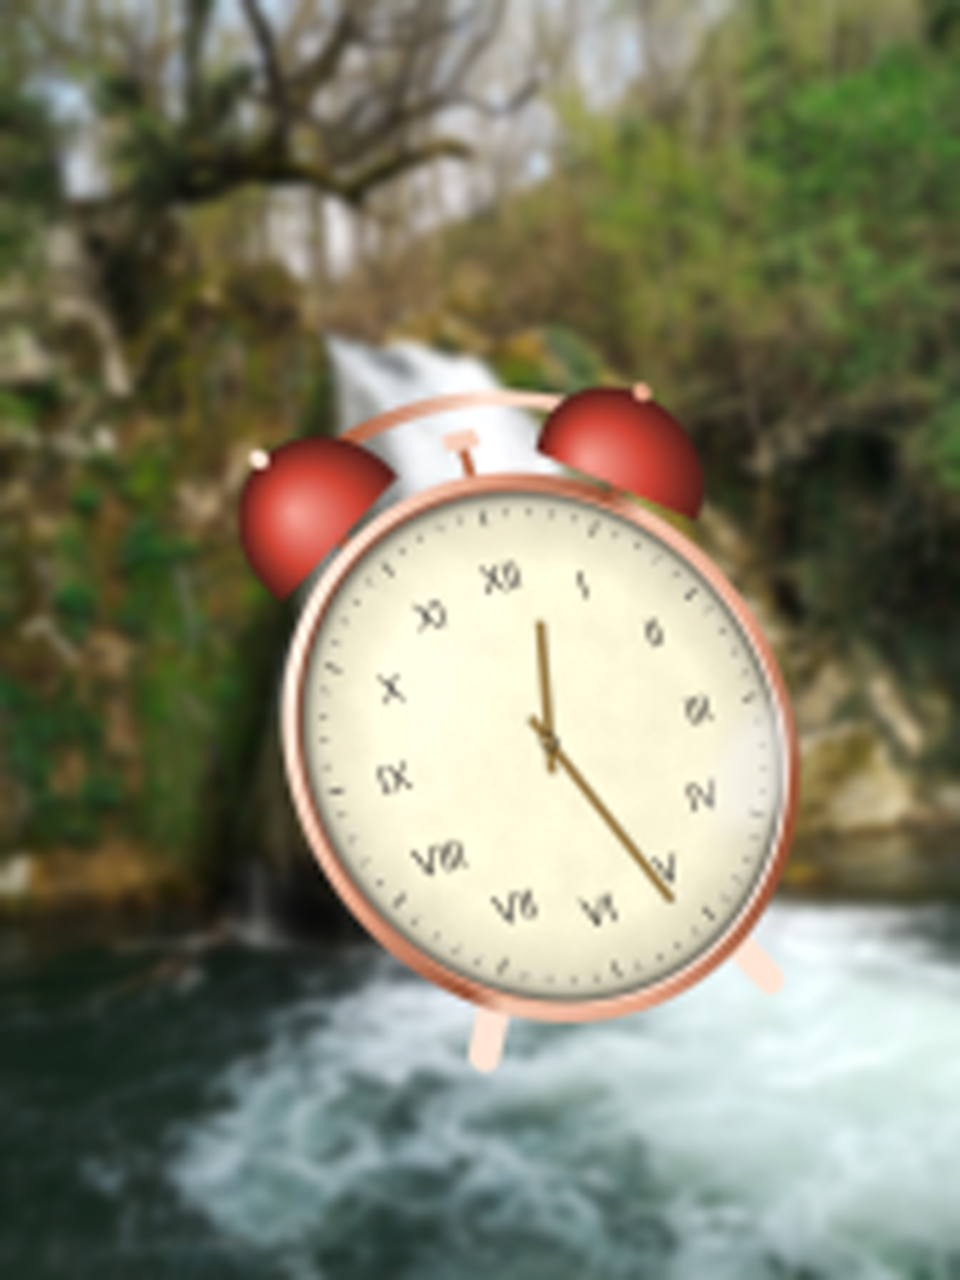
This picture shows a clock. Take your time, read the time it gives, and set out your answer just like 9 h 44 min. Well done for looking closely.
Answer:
12 h 26 min
